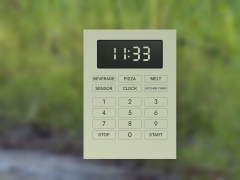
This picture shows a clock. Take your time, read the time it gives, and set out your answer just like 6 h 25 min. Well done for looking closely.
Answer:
11 h 33 min
